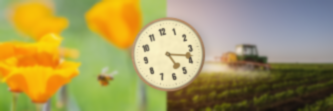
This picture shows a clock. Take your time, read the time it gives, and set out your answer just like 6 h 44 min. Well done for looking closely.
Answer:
5 h 18 min
